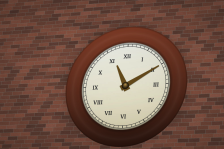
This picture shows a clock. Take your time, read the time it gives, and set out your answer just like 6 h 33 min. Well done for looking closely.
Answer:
11 h 10 min
